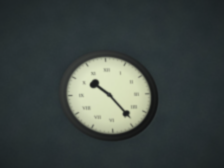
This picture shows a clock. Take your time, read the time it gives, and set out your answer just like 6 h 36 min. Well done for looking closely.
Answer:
10 h 24 min
